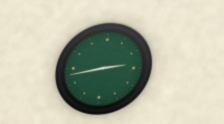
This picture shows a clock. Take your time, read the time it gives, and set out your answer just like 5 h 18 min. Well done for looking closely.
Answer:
2 h 43 min
